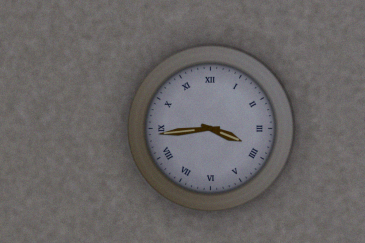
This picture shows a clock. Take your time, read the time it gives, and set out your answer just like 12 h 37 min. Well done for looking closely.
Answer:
3 h 44 min
